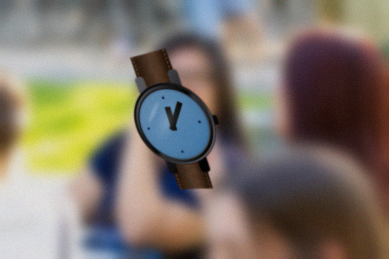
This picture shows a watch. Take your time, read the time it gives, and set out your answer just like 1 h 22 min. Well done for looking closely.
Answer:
12 h 06 min
